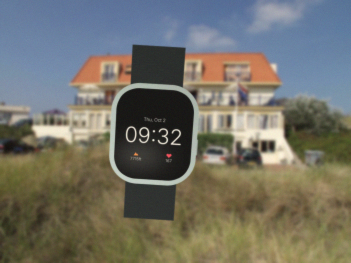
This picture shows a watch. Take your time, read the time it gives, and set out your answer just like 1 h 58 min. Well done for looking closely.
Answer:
9 h 32 min
